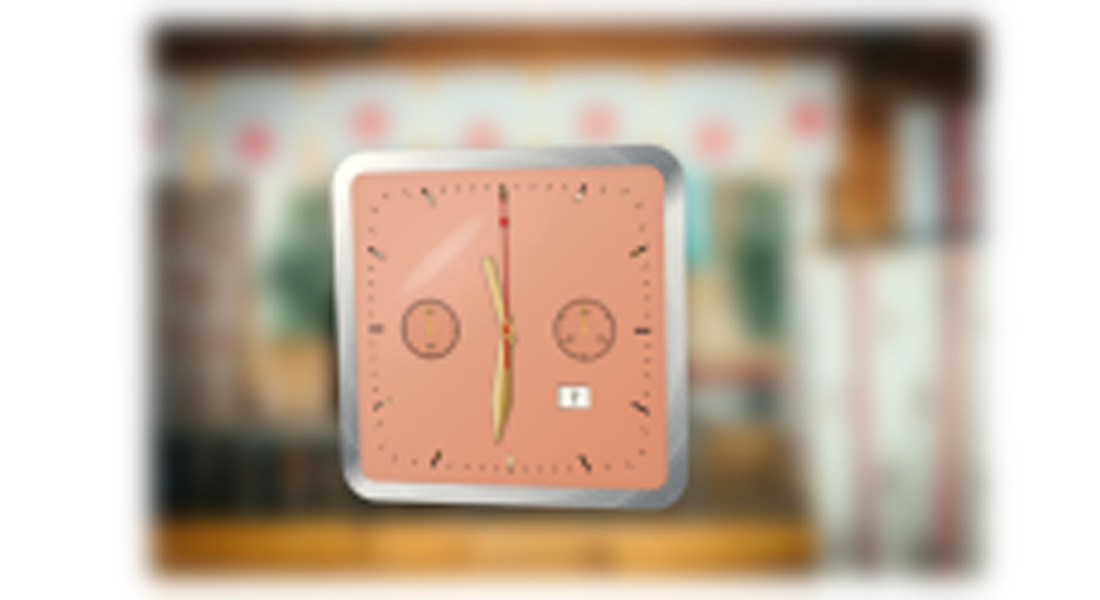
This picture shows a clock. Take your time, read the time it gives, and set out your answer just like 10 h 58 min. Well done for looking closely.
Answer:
11 h 31 min
